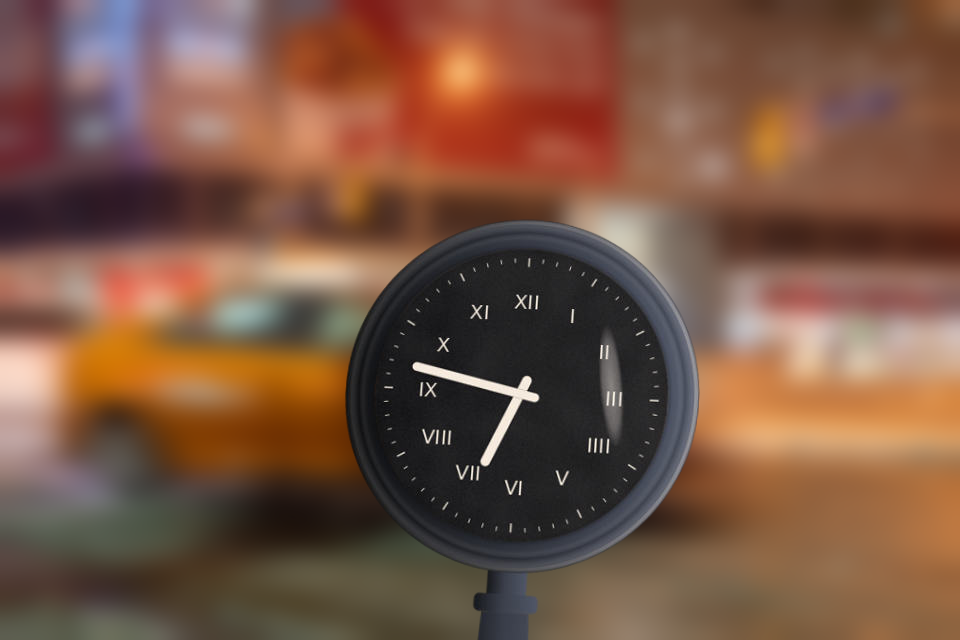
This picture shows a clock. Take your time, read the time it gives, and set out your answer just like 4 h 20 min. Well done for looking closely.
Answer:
6 h 47 min
